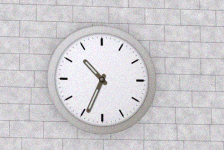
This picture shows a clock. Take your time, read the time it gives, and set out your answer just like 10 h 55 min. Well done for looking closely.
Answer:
10 h 34 min
